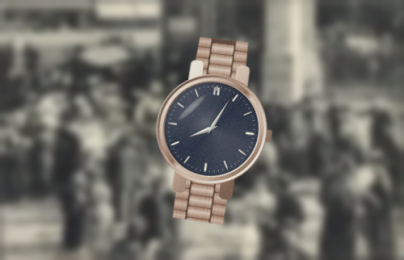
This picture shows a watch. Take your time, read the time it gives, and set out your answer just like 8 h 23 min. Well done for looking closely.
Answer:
8 h 04 min
